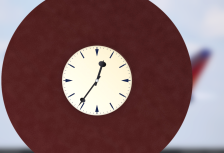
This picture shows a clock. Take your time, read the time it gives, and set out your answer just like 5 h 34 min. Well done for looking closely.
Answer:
12 h 36 min
